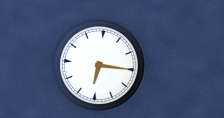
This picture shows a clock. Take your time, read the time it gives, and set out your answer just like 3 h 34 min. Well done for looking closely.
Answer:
6 h 15 min
